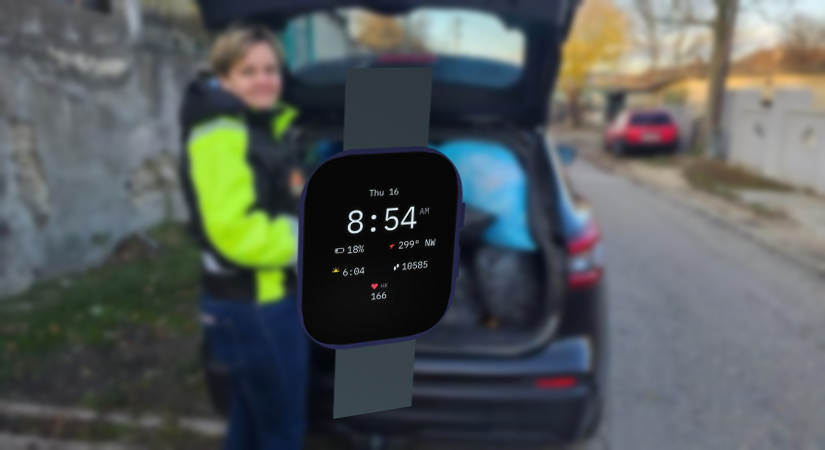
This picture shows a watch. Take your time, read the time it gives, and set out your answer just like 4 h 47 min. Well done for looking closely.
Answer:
8 h 54 min
